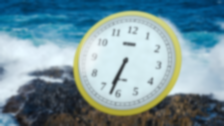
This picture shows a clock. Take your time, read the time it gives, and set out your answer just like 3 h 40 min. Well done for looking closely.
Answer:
6 h 32 min
